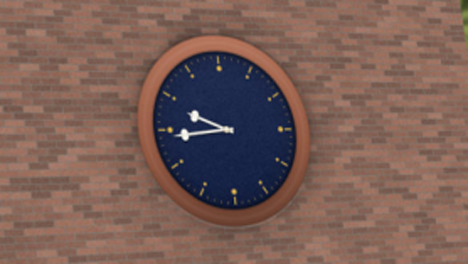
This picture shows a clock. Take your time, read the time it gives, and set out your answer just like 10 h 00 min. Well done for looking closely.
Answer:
9 h 44 min
